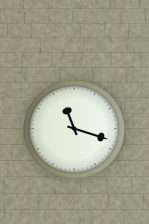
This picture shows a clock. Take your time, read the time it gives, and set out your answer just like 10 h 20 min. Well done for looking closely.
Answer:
11 h 18 min
